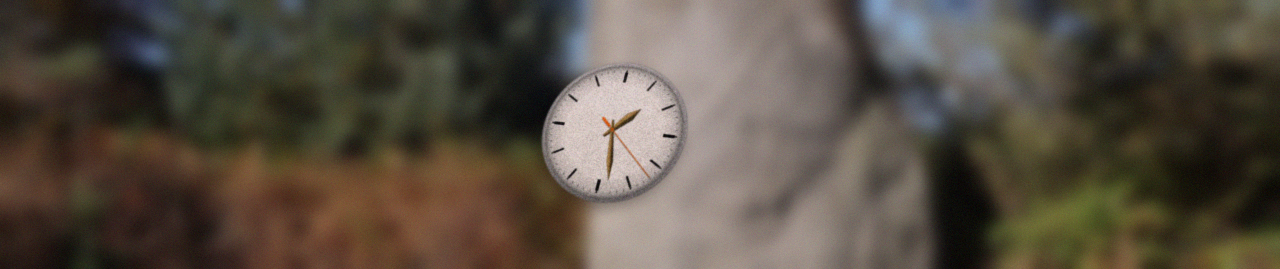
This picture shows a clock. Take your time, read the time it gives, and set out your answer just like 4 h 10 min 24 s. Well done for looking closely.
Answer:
1 h 28 min 22 s
